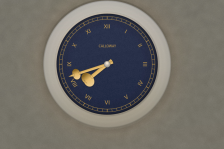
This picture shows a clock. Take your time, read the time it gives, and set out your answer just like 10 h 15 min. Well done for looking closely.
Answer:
7 h 42 min
